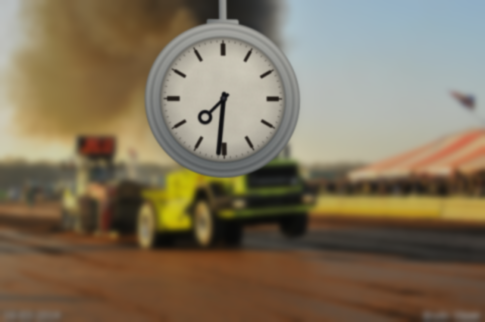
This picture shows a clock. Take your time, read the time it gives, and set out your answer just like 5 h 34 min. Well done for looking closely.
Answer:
7 h 31 min
